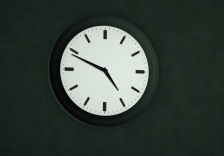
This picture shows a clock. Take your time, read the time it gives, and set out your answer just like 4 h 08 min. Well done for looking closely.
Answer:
4 h 49 min
